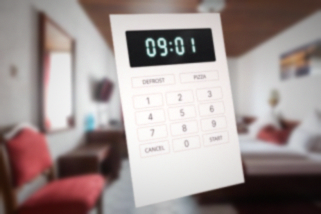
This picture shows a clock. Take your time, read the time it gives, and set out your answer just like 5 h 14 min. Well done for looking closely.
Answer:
9 h 01 min
